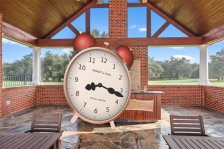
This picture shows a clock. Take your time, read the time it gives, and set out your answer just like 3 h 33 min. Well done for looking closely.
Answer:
8 h 17 min
